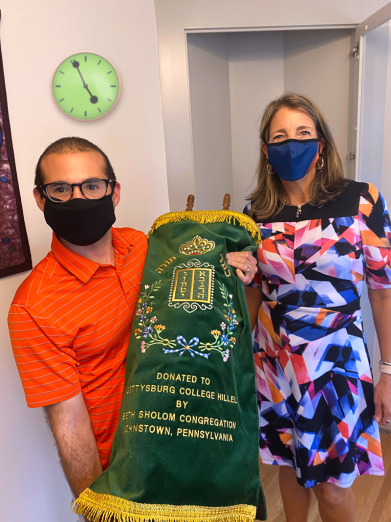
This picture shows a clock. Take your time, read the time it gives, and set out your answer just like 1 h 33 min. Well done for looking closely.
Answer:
4 h 56 min
